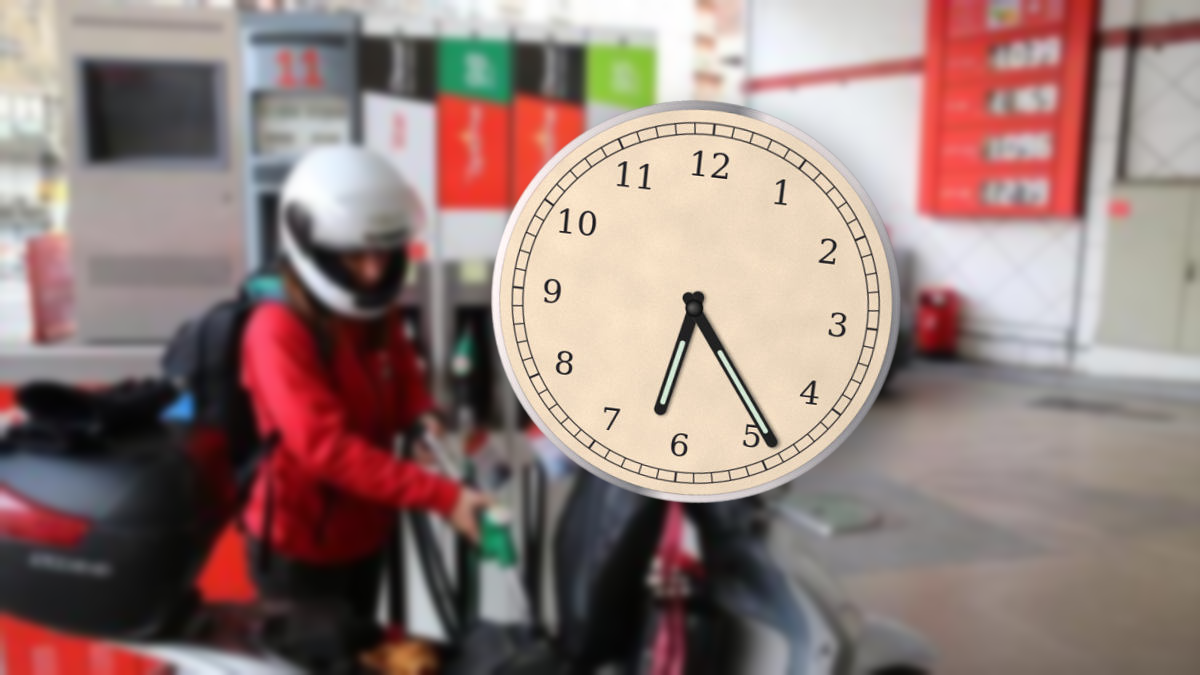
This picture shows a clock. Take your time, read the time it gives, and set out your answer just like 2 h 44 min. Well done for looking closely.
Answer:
6 h 24 min
